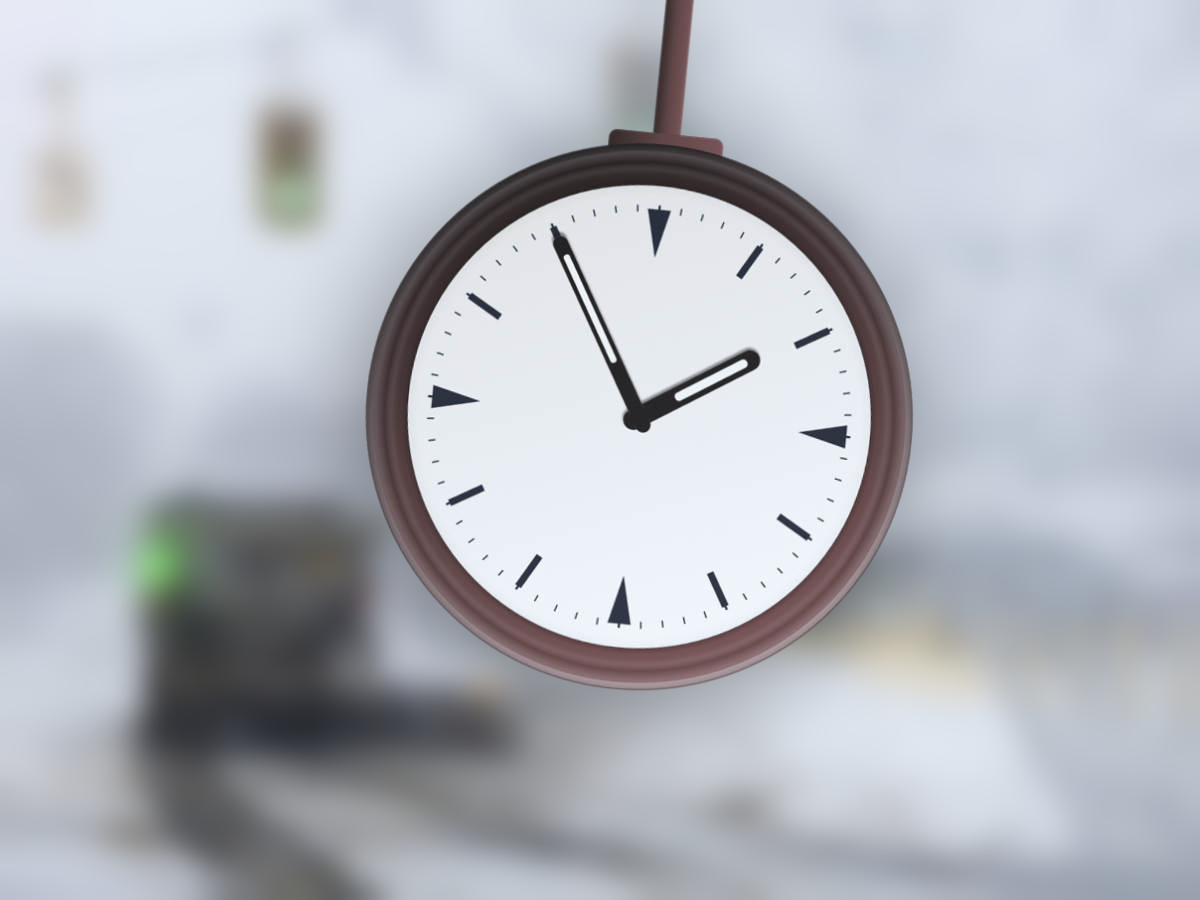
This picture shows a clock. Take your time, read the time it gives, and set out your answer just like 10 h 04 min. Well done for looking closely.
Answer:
1 h 55 min
